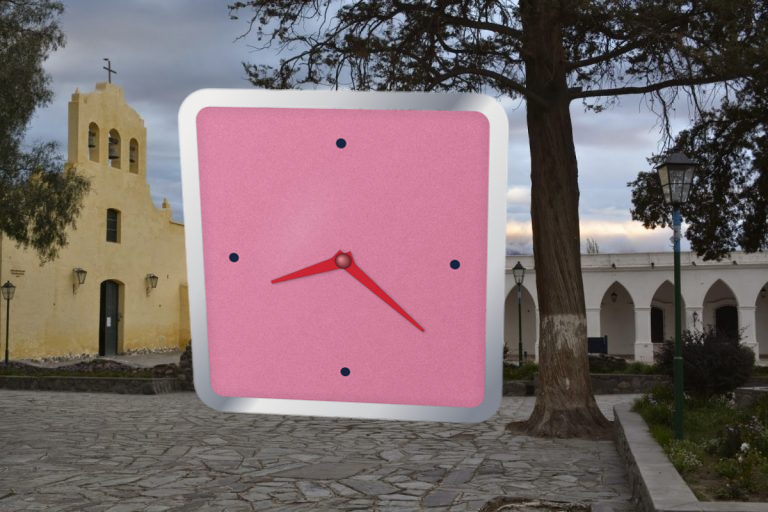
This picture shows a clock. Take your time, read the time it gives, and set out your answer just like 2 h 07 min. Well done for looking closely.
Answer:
8 h 22 min
